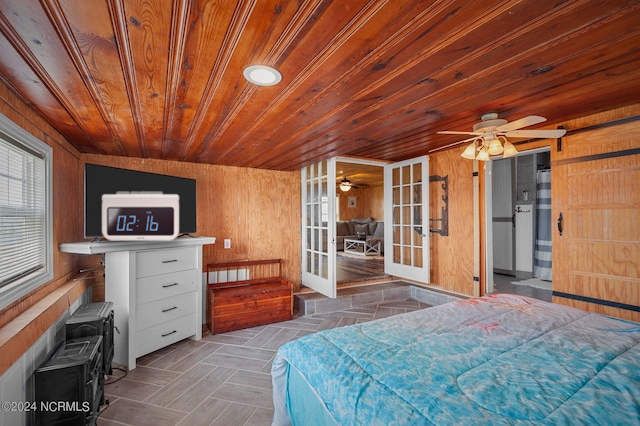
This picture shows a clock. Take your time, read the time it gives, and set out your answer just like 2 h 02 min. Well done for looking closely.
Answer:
2 h 16 min
